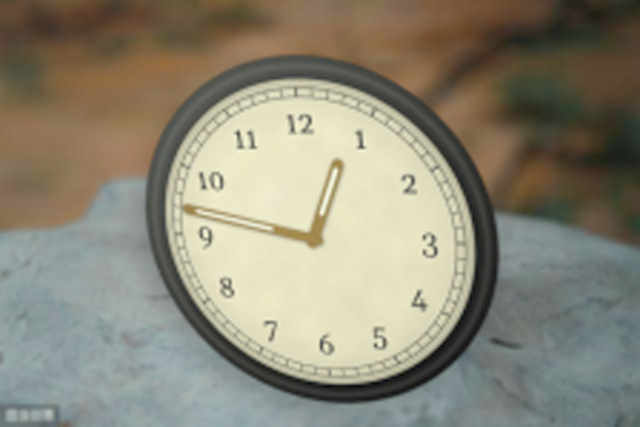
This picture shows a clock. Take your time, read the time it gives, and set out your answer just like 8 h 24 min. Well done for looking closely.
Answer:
12 h 47 min
